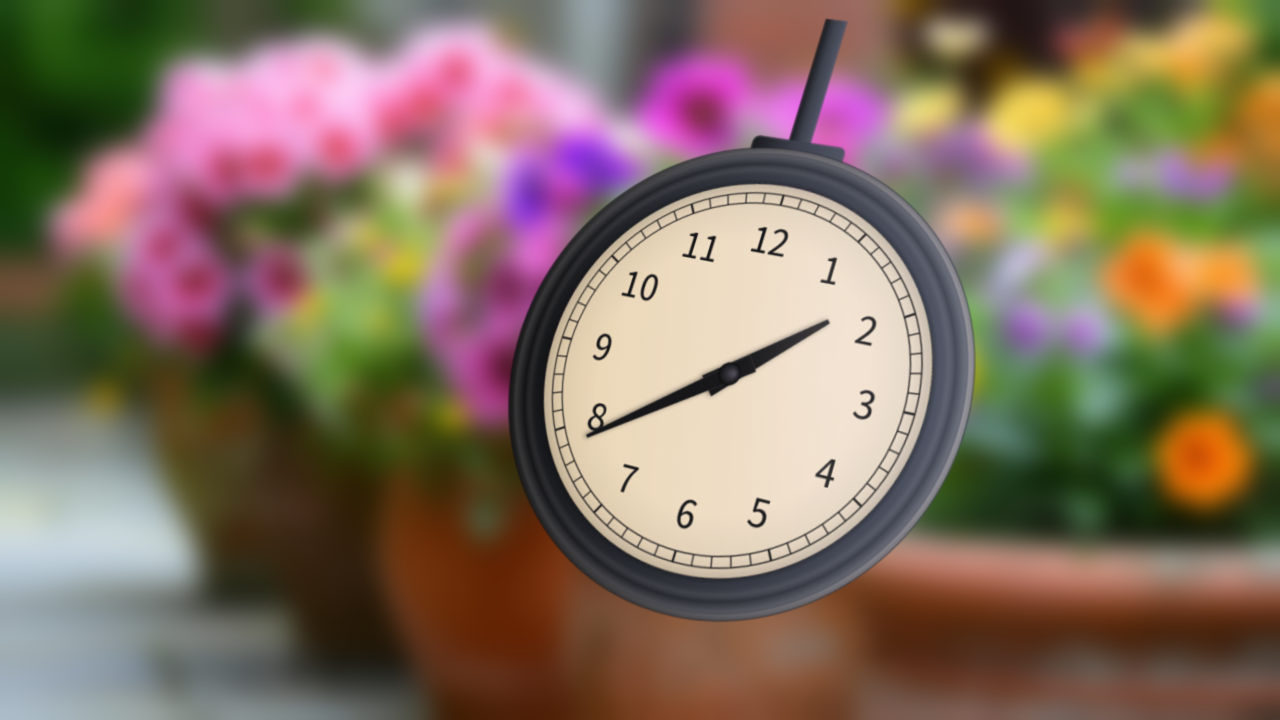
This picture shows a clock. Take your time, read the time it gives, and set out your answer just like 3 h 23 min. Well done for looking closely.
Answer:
1 h 39 min
